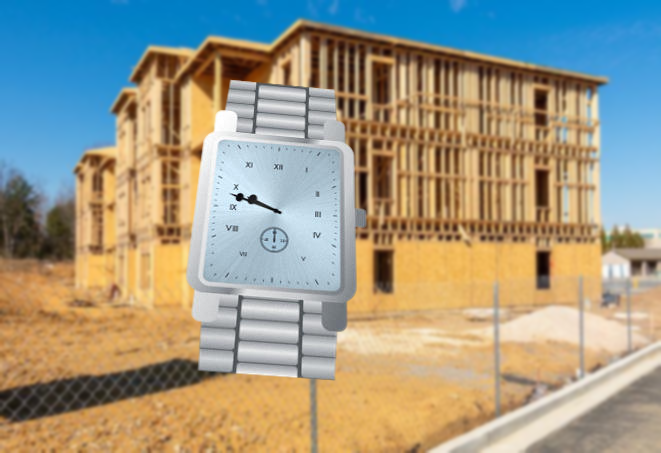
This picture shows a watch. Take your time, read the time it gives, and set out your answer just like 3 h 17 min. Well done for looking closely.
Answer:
9 h 48 min
